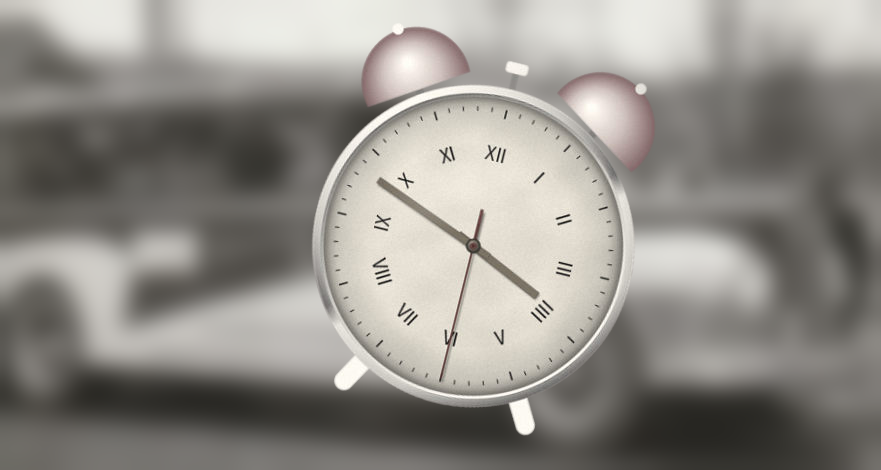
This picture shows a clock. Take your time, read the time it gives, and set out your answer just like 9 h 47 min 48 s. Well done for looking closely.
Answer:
3 h 48 min 30 s
